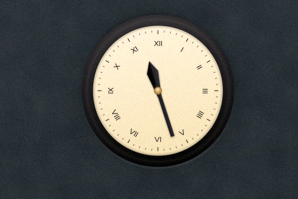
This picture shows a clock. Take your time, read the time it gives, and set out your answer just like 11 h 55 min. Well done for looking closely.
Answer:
11 h 27 min
